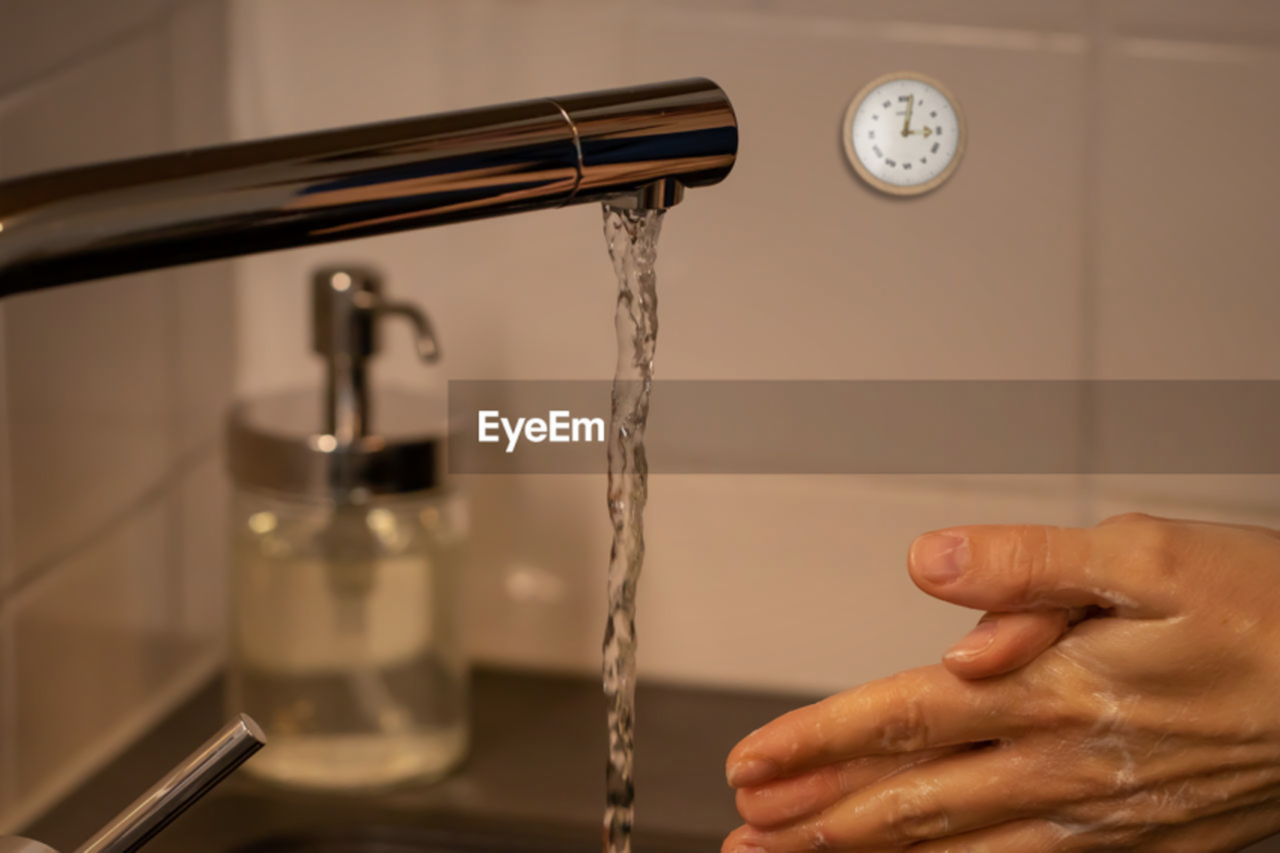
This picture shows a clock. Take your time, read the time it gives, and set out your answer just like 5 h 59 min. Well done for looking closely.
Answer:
3 h 02 min
